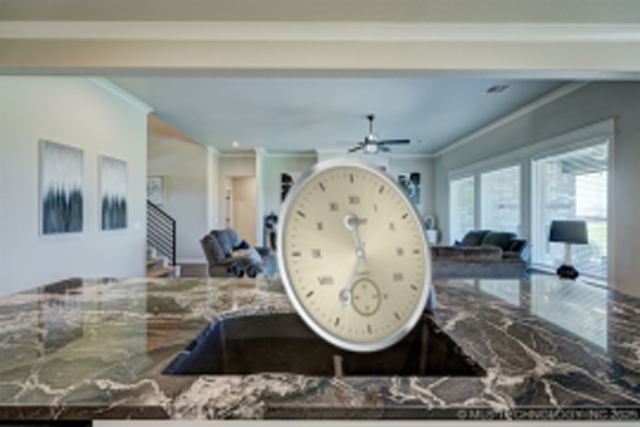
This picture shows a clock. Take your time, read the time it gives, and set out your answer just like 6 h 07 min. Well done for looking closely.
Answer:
11 h 35 min
